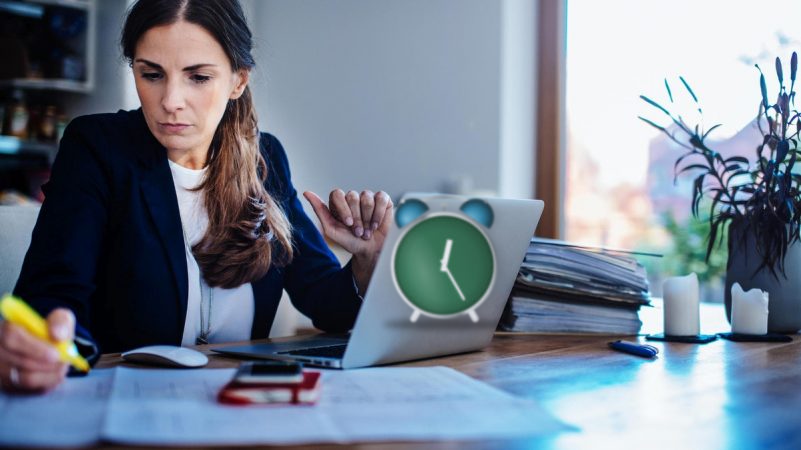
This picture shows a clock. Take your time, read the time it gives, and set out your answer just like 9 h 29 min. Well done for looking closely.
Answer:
12 h 25 min
